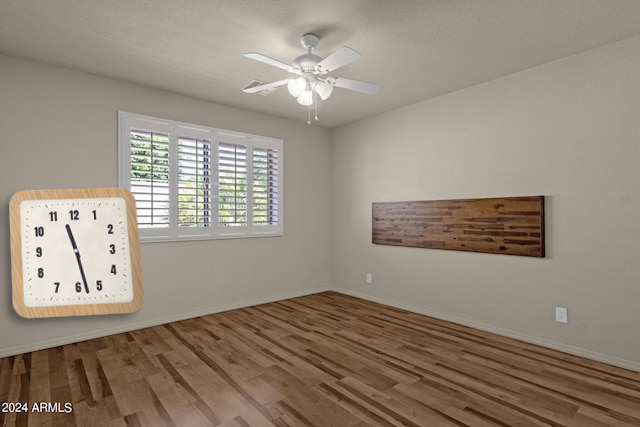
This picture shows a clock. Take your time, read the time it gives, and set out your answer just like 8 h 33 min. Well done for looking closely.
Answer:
11 h 28 min
